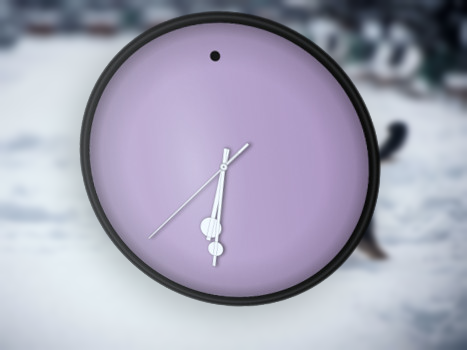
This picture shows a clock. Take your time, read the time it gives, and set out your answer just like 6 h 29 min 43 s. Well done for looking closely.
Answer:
6 h 31 min 38 s
